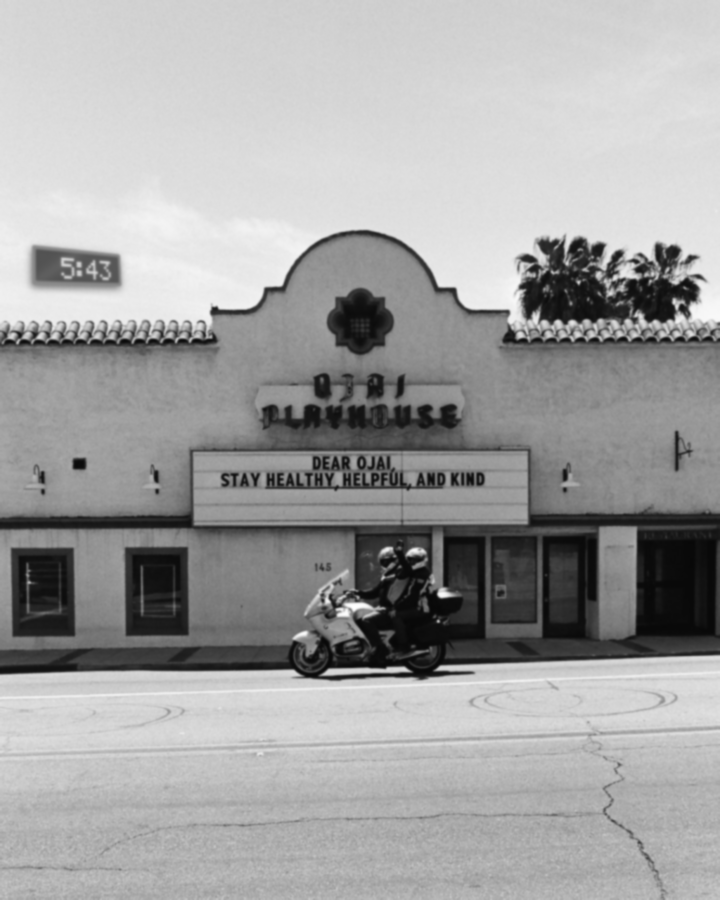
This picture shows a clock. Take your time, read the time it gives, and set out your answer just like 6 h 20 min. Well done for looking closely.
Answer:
5 h 43 min
